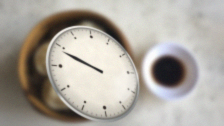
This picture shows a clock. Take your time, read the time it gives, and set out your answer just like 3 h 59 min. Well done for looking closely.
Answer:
9 h 49 min
